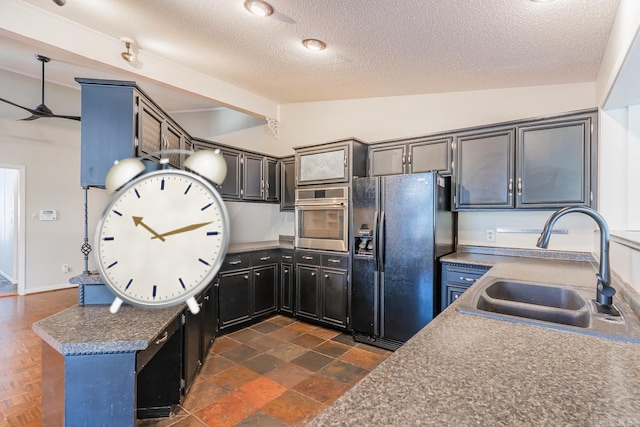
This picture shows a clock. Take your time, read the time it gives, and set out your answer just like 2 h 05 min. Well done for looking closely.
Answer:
10 h 13 min
